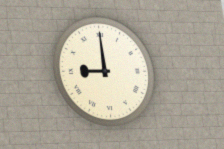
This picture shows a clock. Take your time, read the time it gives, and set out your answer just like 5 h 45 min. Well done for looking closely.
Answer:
9 h 00 min
